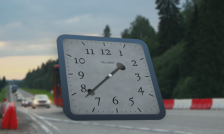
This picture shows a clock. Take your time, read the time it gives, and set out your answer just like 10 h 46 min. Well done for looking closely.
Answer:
1 h 38 min
